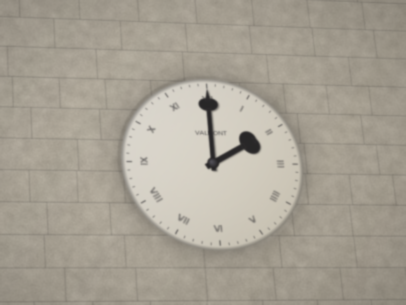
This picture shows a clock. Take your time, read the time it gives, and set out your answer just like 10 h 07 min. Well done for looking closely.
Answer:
2 h 00 min
